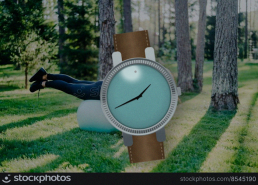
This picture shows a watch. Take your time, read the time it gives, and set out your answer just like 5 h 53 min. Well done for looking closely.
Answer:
1 h 42 min
